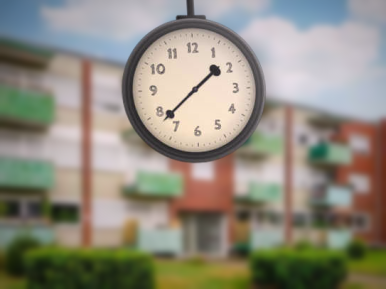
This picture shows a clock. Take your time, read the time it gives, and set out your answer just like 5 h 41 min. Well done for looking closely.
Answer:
1 h 38 min
